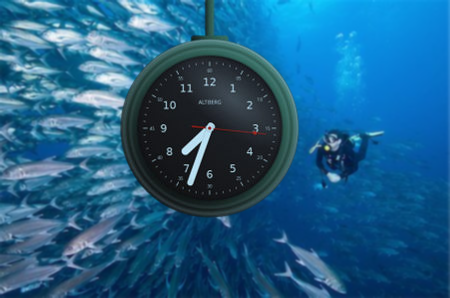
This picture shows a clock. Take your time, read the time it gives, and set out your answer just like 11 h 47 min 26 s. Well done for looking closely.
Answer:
7 h 33 min 16 s
